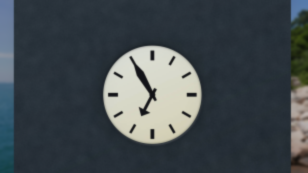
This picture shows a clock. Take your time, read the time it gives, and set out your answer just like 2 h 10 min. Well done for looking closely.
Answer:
6 h 55 min
